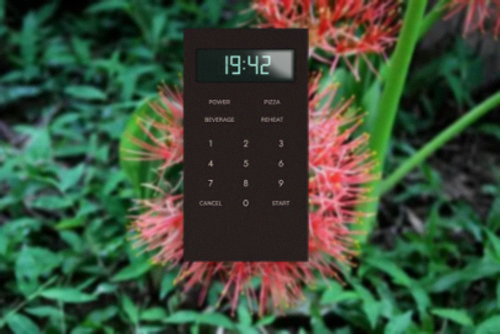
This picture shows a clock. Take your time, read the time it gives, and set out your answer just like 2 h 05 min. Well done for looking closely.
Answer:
19 h 42 min
